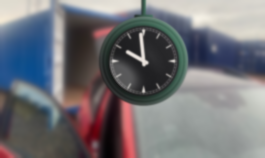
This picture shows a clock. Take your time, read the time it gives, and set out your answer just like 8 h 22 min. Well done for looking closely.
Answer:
9 h 59 min
